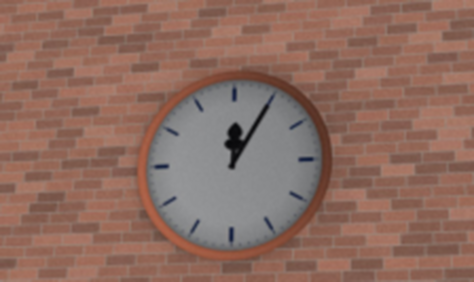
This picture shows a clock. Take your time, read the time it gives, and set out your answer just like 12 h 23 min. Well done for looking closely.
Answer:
12 h 05 min
